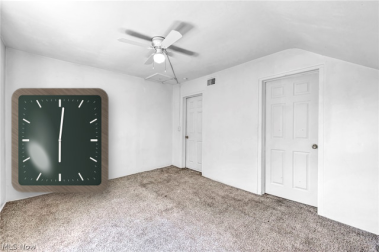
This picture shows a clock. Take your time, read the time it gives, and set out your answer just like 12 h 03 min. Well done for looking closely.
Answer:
6 h 01 min
